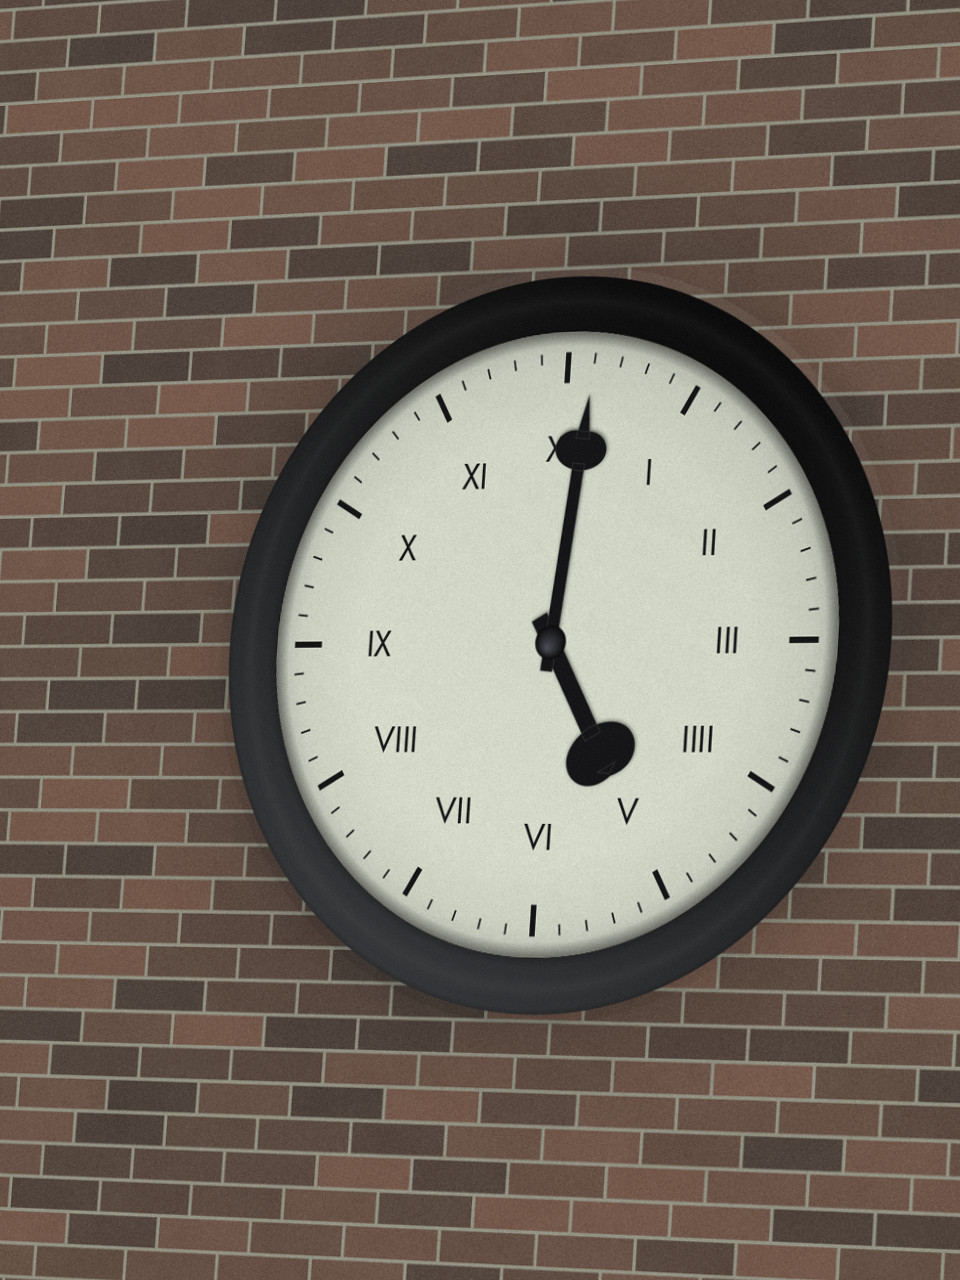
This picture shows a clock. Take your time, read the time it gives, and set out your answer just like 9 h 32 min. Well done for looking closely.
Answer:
5 h 01 min
